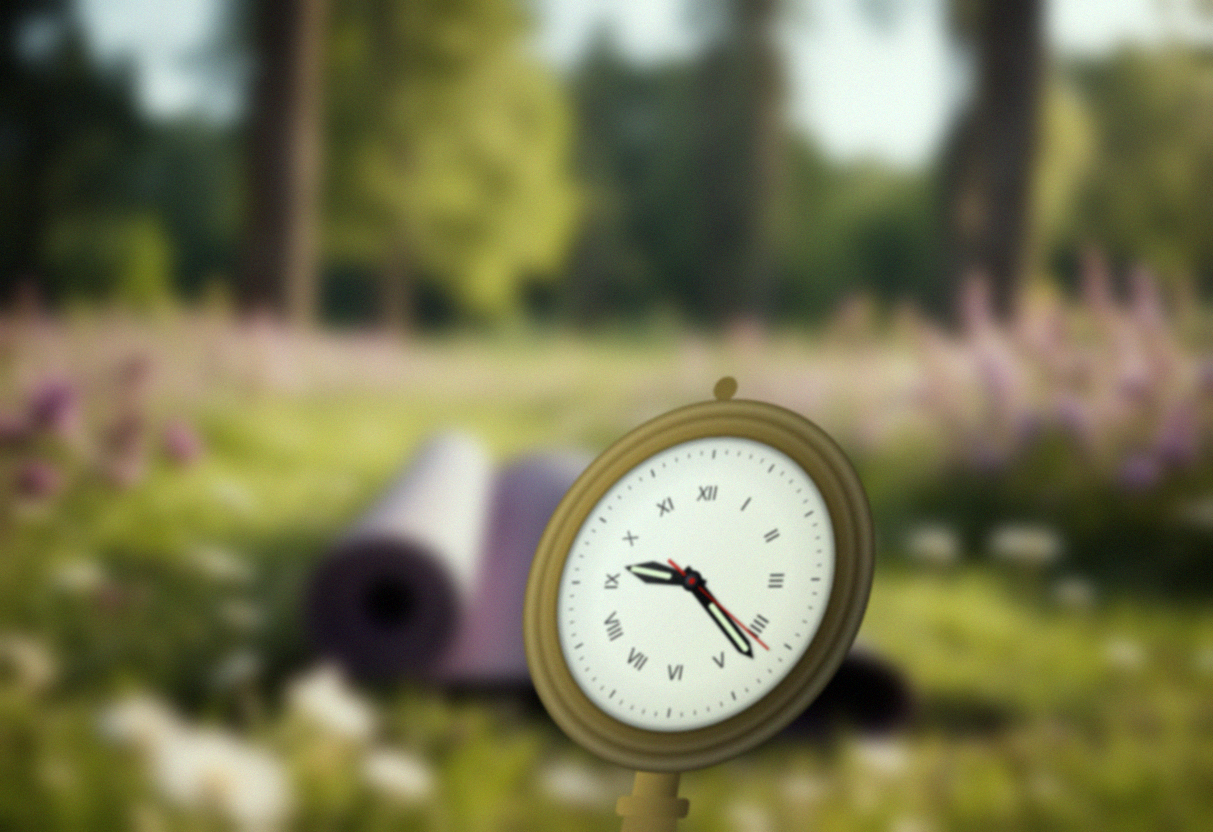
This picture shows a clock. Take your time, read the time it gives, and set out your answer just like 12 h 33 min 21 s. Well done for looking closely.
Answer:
9 h 22 min 21 s
